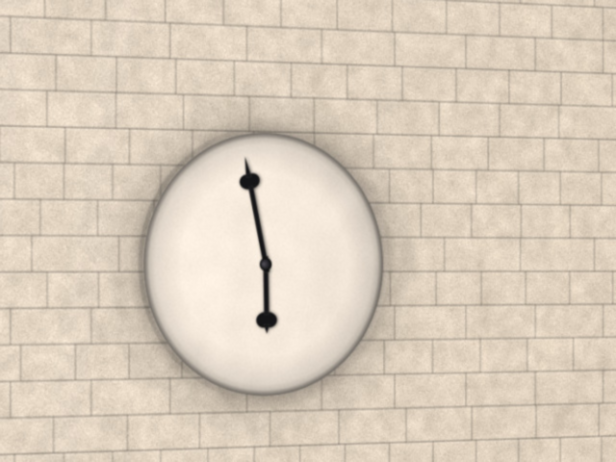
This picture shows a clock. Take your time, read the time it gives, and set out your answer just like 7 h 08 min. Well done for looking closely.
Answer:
5 h 58 min
